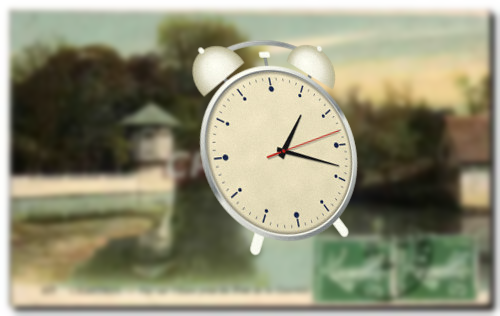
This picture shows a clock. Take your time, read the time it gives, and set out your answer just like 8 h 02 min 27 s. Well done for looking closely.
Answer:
1 h 18 min 13 s
